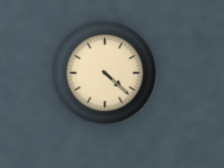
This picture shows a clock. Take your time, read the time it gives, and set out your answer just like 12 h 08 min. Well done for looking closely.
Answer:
4 h 22 min
